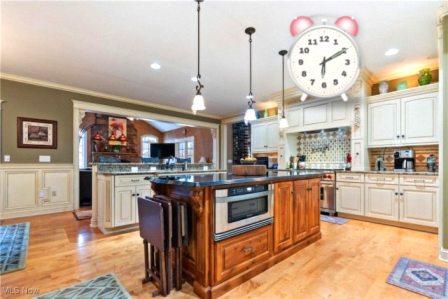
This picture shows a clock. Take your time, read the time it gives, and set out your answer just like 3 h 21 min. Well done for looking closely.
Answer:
6 h 10 min
